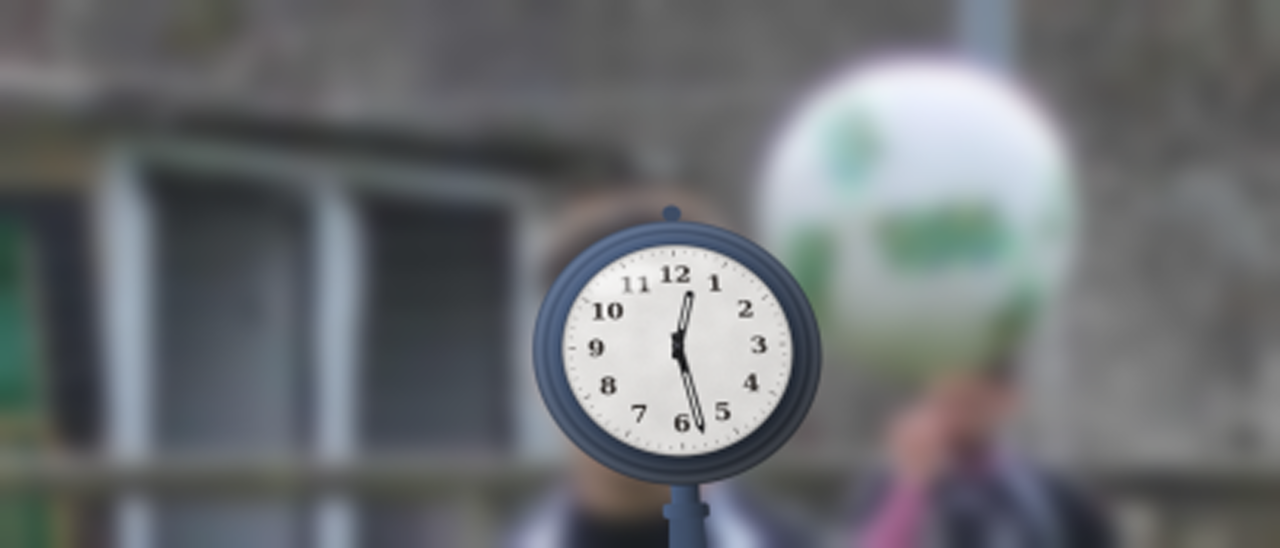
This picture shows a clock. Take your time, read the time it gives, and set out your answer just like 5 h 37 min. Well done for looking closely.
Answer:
12 h 28 min
